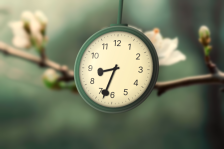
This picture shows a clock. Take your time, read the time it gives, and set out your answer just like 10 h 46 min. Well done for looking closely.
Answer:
8 h 33 min
